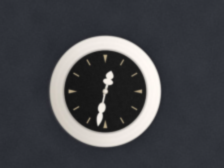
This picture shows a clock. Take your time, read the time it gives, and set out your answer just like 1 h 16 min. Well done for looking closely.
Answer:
12 h 32 min
